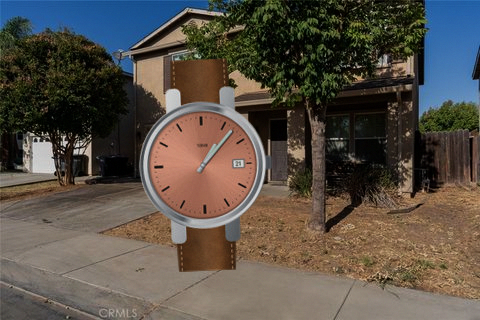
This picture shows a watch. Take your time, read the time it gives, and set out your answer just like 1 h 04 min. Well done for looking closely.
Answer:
1 h 07 min
